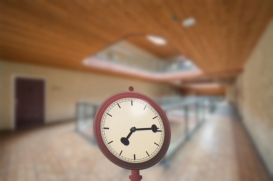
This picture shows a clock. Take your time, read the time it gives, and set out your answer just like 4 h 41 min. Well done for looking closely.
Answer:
7 h 14 min
